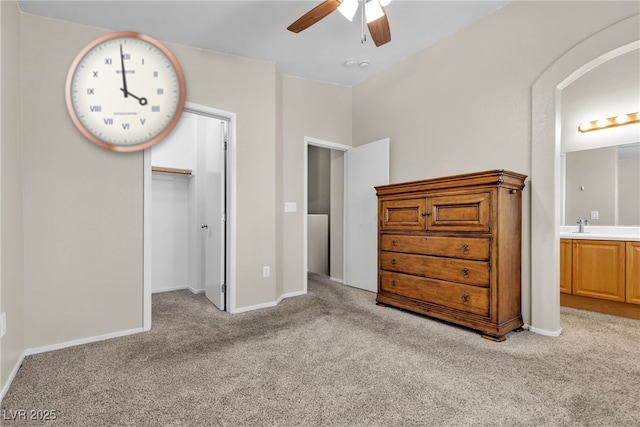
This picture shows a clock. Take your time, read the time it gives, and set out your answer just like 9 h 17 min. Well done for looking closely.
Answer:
3 h 59 min
